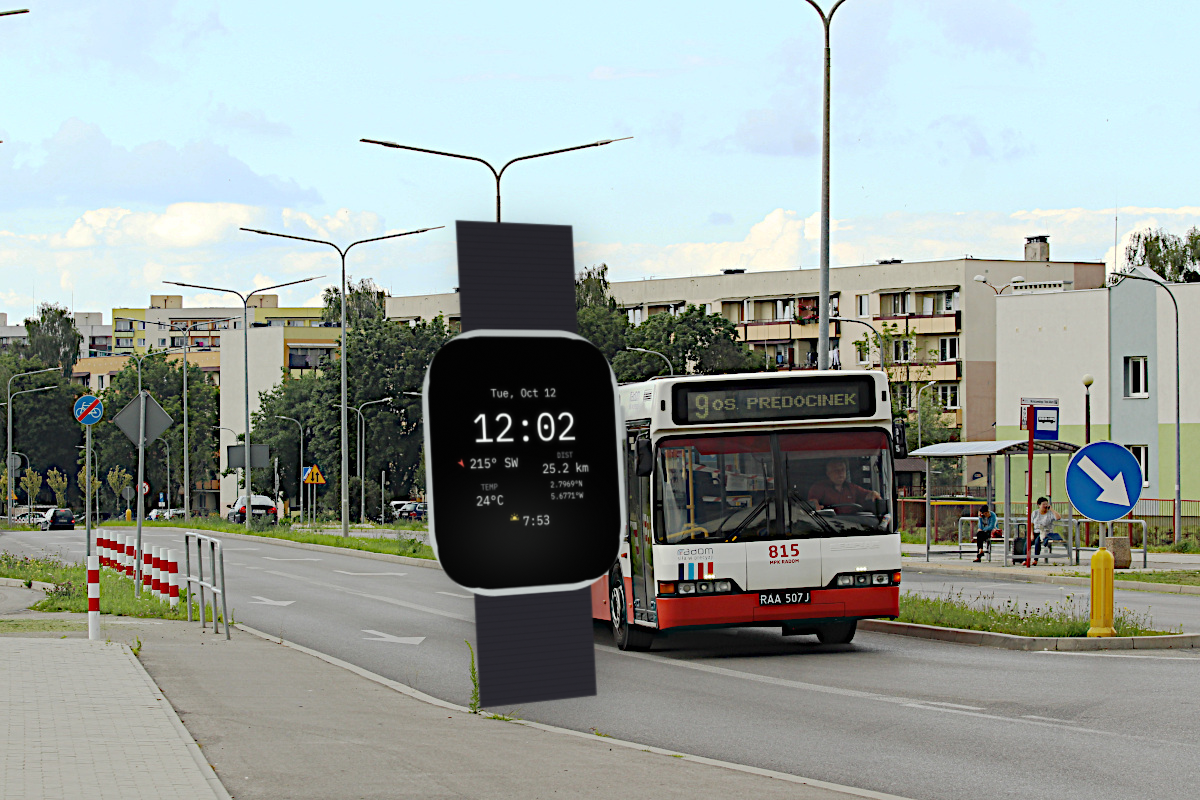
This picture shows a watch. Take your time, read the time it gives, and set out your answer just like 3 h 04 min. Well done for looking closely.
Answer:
12 h 02 min
